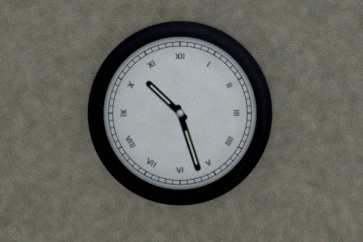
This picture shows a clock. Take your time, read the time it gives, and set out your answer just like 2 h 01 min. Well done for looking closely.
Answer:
10 h 27 min
